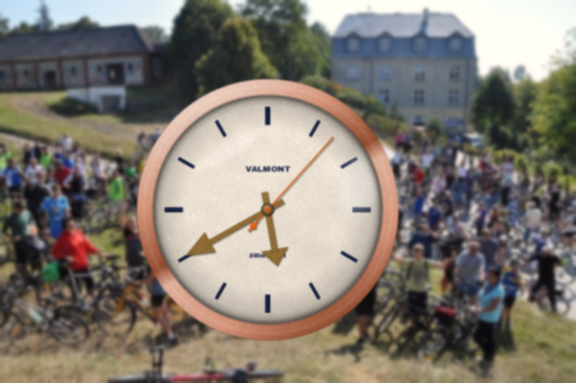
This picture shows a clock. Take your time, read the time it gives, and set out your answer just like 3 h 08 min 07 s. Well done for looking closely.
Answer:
5 h 40 min 07 s
